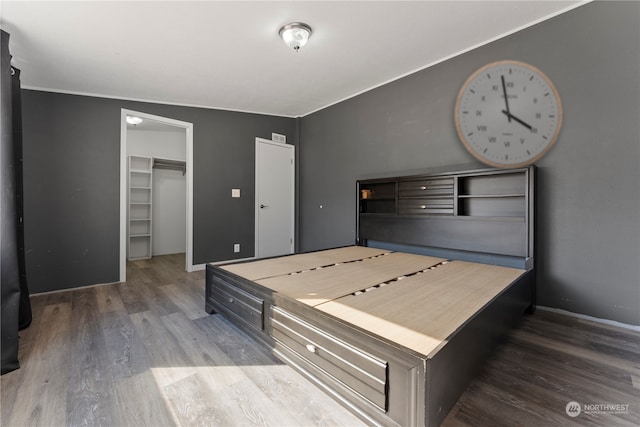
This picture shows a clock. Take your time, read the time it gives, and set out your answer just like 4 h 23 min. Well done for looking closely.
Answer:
3 h 58 min
